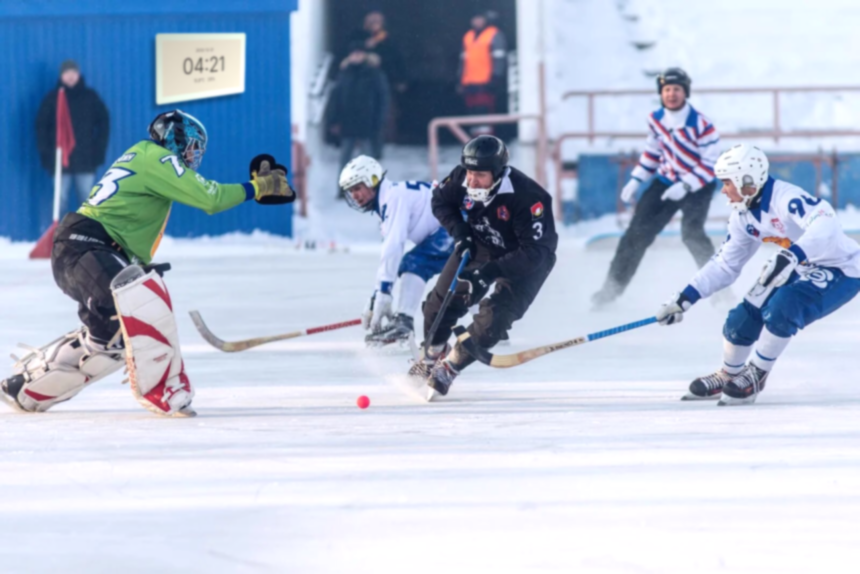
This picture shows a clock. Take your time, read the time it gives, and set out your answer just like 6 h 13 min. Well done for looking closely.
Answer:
4 h 21 min
